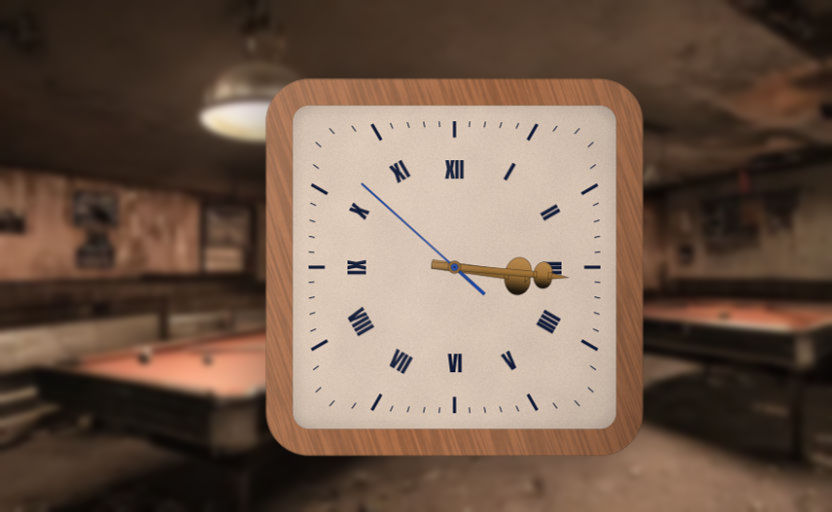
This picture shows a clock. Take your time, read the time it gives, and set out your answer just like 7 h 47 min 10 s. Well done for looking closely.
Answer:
3 h 15 min 52 s
